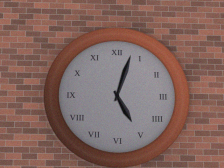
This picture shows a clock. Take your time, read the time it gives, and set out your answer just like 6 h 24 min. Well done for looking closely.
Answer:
5 h 03 min
